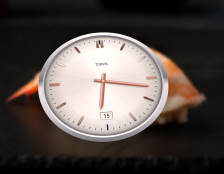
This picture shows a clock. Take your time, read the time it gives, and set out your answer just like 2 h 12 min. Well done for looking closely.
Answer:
6 h 17 min
